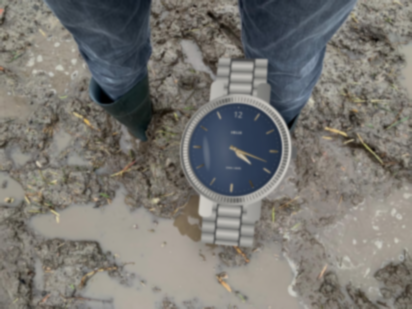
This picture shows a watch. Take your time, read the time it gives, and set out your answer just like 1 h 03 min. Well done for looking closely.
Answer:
4 h 18 min
